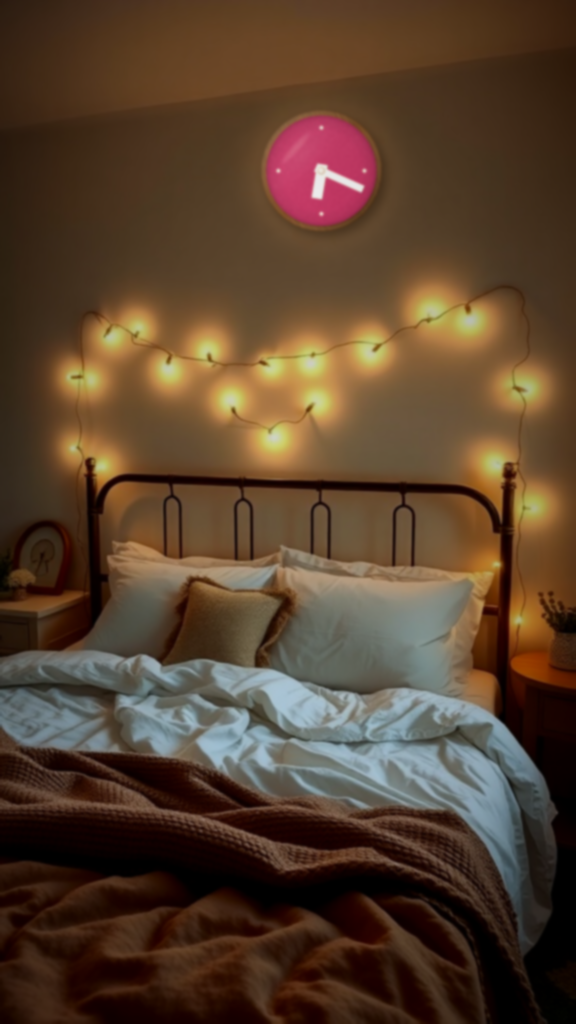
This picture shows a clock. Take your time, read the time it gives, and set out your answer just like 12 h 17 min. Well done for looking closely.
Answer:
6 h 19 min
